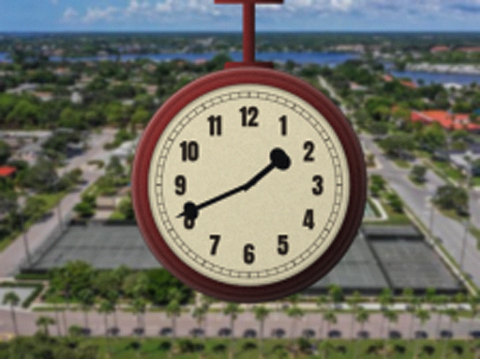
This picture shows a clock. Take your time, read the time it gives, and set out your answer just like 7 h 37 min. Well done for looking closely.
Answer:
1 h 41 min
